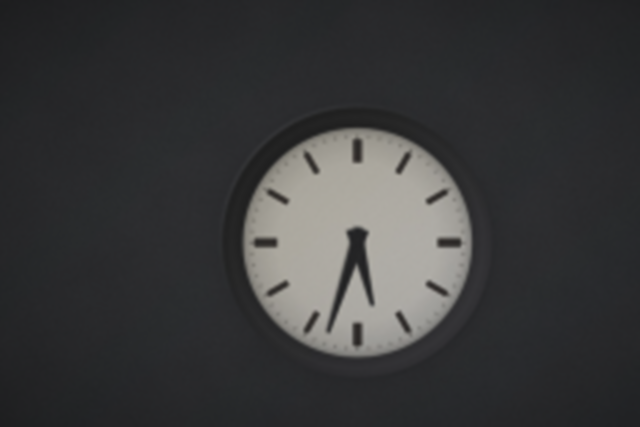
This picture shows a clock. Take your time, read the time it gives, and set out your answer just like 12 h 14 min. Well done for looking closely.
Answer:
5 h 33 min
